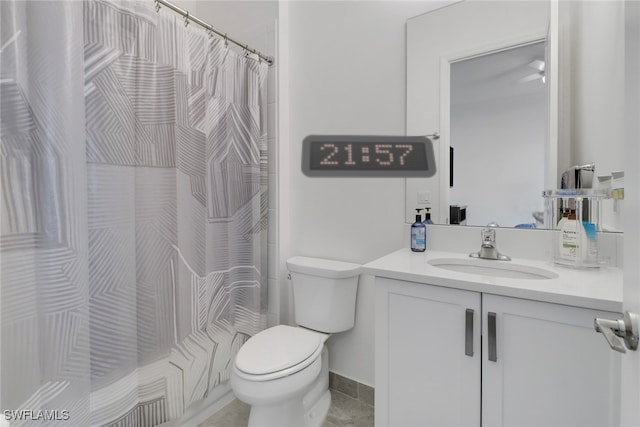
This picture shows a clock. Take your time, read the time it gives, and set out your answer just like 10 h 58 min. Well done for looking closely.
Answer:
21 h 57 min
